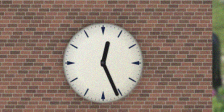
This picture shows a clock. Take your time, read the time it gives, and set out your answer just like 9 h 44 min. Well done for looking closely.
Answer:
12 h 26 min
